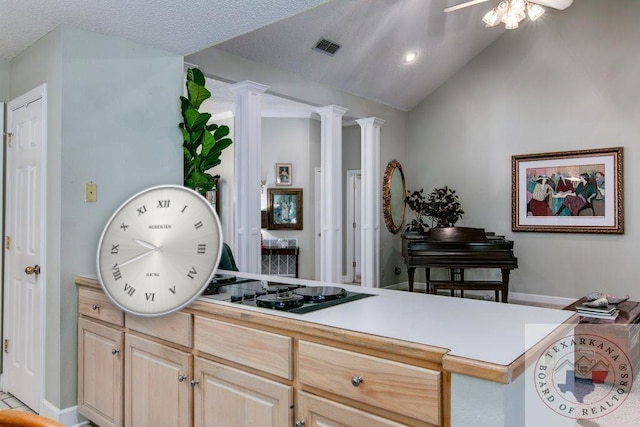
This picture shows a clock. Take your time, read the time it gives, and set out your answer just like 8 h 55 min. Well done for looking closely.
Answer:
9 h 41 min
